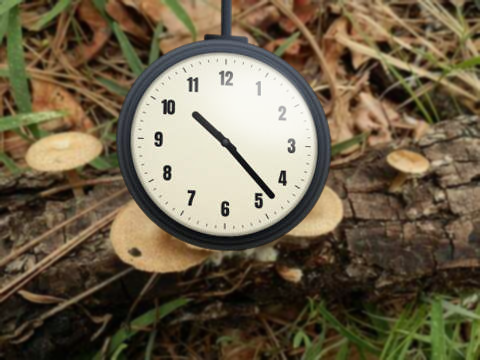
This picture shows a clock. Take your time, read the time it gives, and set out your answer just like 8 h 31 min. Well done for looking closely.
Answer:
10 h 23 min
